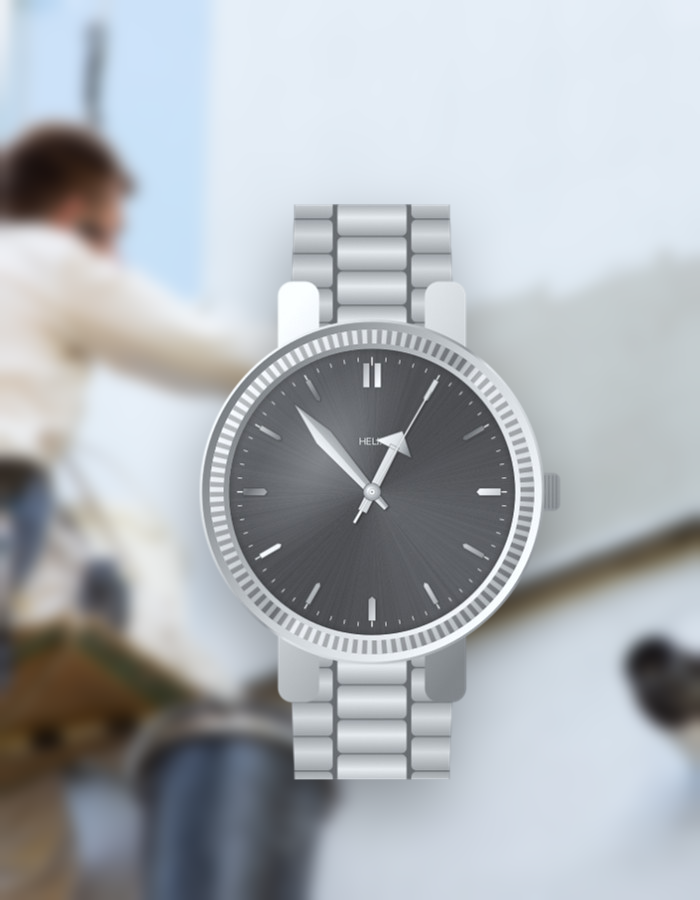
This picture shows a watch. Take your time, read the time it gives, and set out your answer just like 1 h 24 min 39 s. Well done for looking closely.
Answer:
12 h 53 min 05 s
